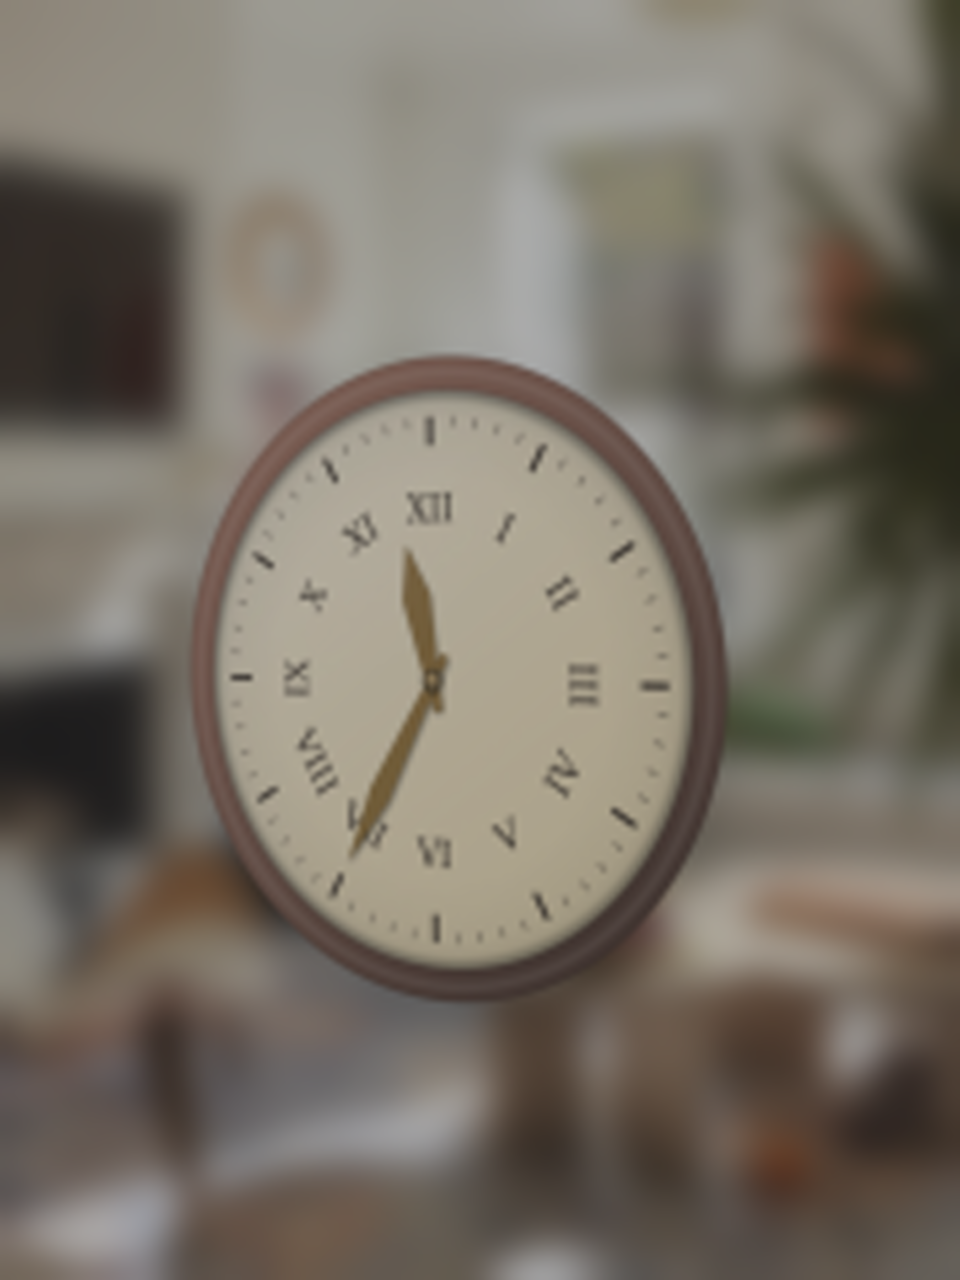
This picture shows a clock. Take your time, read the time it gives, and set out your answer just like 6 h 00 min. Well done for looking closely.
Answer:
11 h 35 min
